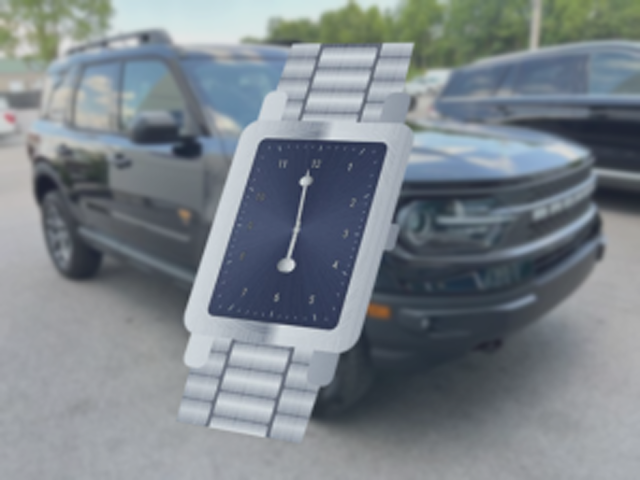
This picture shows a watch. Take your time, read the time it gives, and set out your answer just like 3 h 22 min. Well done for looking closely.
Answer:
5 h 59 min
